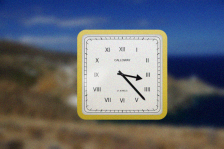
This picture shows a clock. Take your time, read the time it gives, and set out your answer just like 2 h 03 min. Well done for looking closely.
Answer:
3 h 23 min
